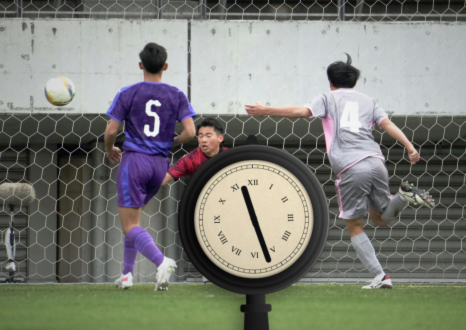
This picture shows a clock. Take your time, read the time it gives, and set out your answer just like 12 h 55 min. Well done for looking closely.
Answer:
11 h 27 min
